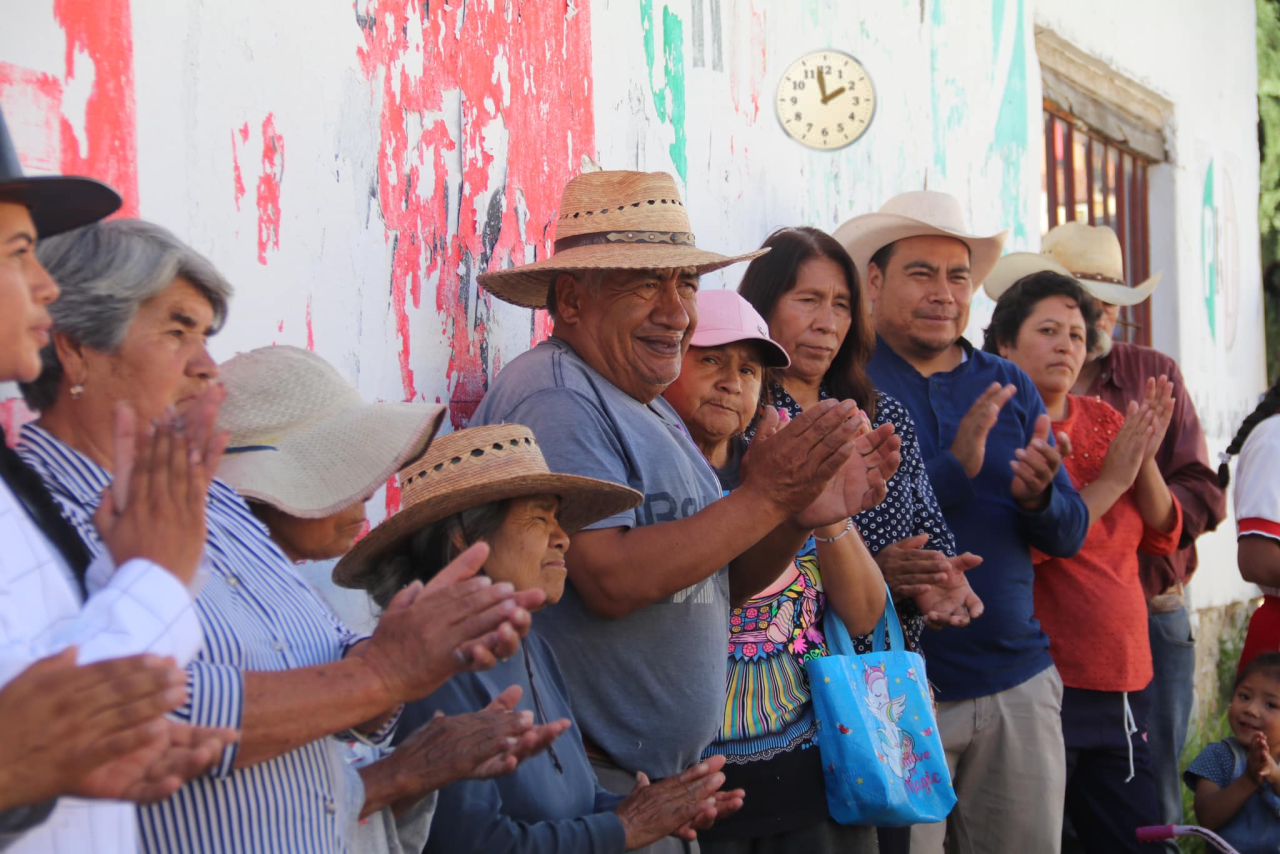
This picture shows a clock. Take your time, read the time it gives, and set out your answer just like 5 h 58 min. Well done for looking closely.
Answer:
1 h 58 min
